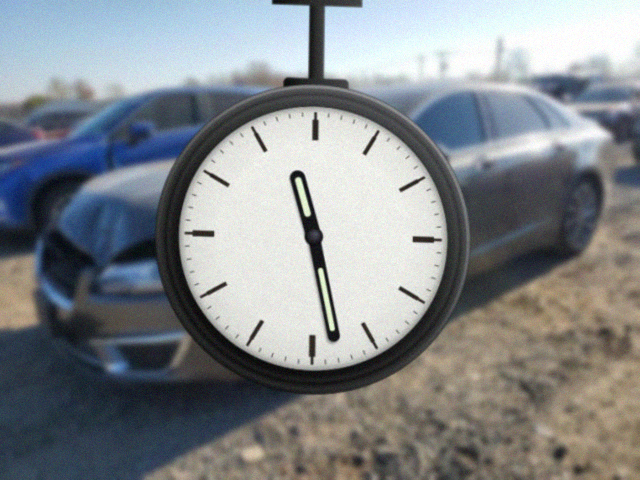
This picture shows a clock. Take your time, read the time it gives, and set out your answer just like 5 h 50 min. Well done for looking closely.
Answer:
11 h 28 min
